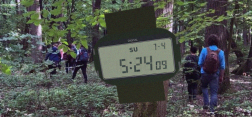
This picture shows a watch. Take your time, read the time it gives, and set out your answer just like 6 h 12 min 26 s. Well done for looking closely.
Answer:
5 h 24 min 09 s
